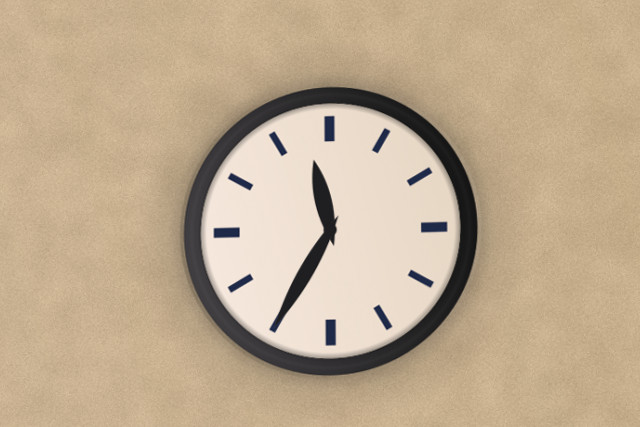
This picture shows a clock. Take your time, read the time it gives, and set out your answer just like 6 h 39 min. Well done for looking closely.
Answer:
11 h 35 min
